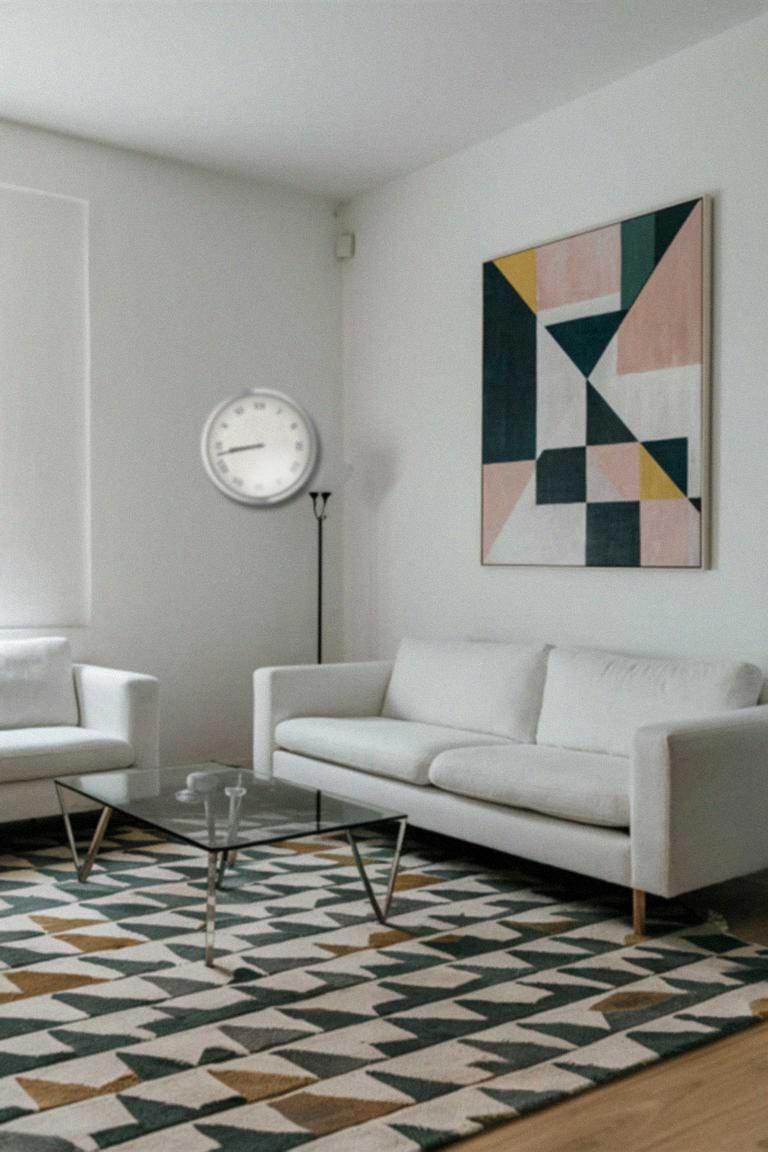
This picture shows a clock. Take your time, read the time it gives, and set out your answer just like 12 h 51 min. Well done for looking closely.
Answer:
8 h 43 min
